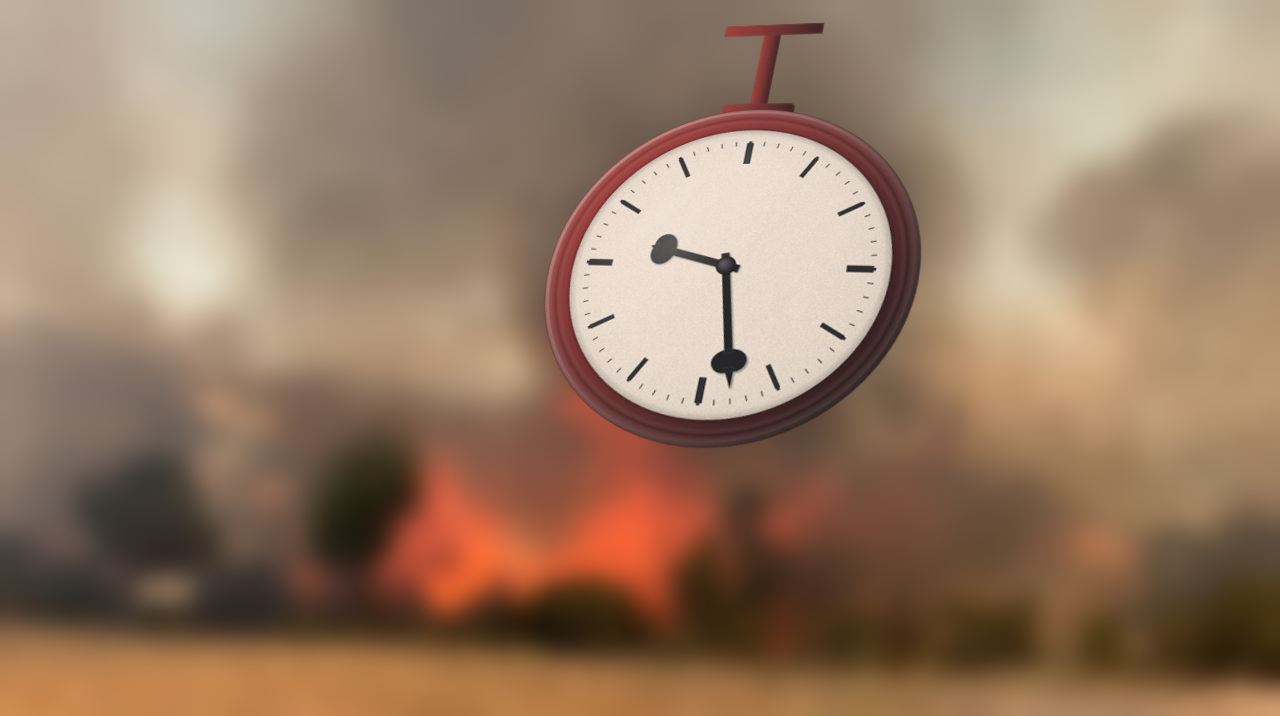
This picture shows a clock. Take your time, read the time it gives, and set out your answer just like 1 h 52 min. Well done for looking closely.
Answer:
9 h 28 min
